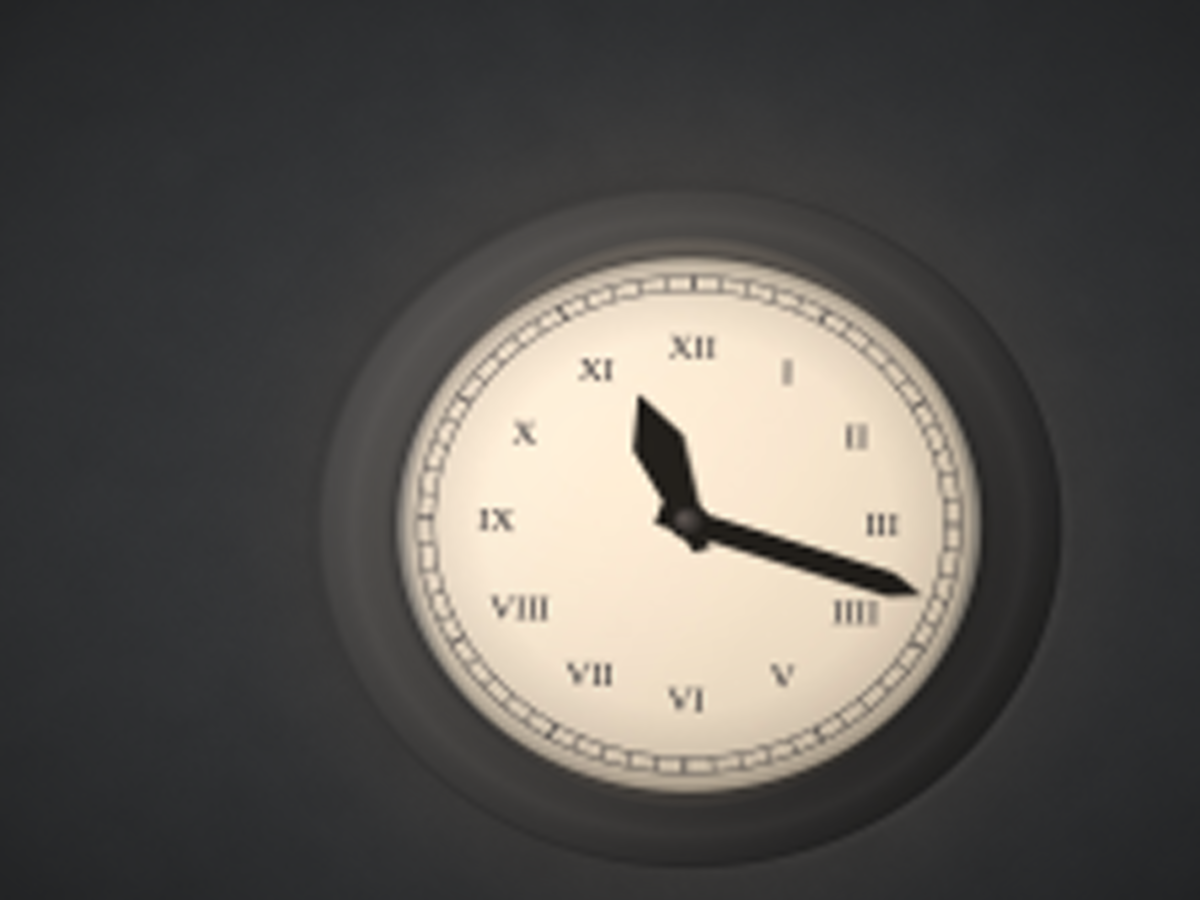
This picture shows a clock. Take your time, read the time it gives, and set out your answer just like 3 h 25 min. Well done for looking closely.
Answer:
11 h 18 min
